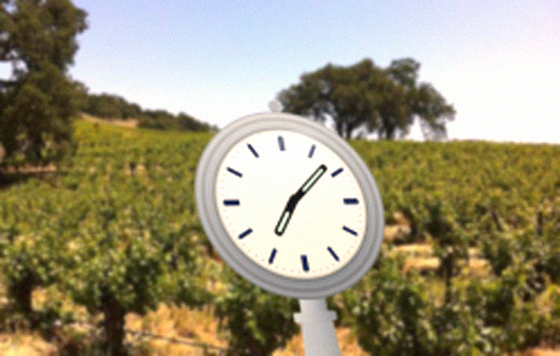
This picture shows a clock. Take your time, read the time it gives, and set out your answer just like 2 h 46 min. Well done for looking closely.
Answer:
7 h 08 min
